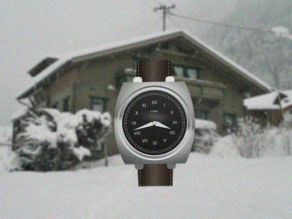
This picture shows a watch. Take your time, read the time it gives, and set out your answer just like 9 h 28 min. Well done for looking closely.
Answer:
3 h 42 min
